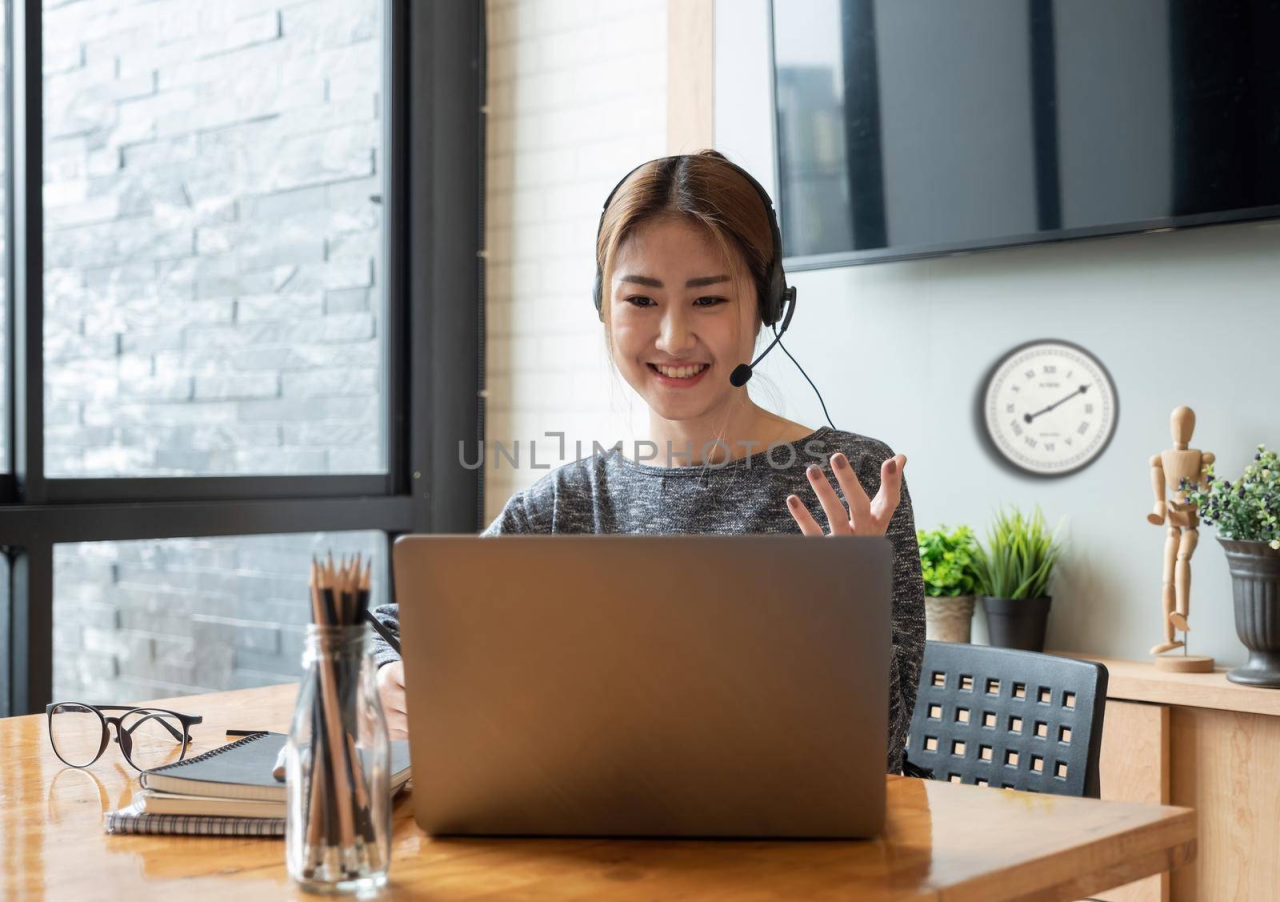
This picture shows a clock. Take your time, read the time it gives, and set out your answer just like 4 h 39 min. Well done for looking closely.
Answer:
8 h 10 min
